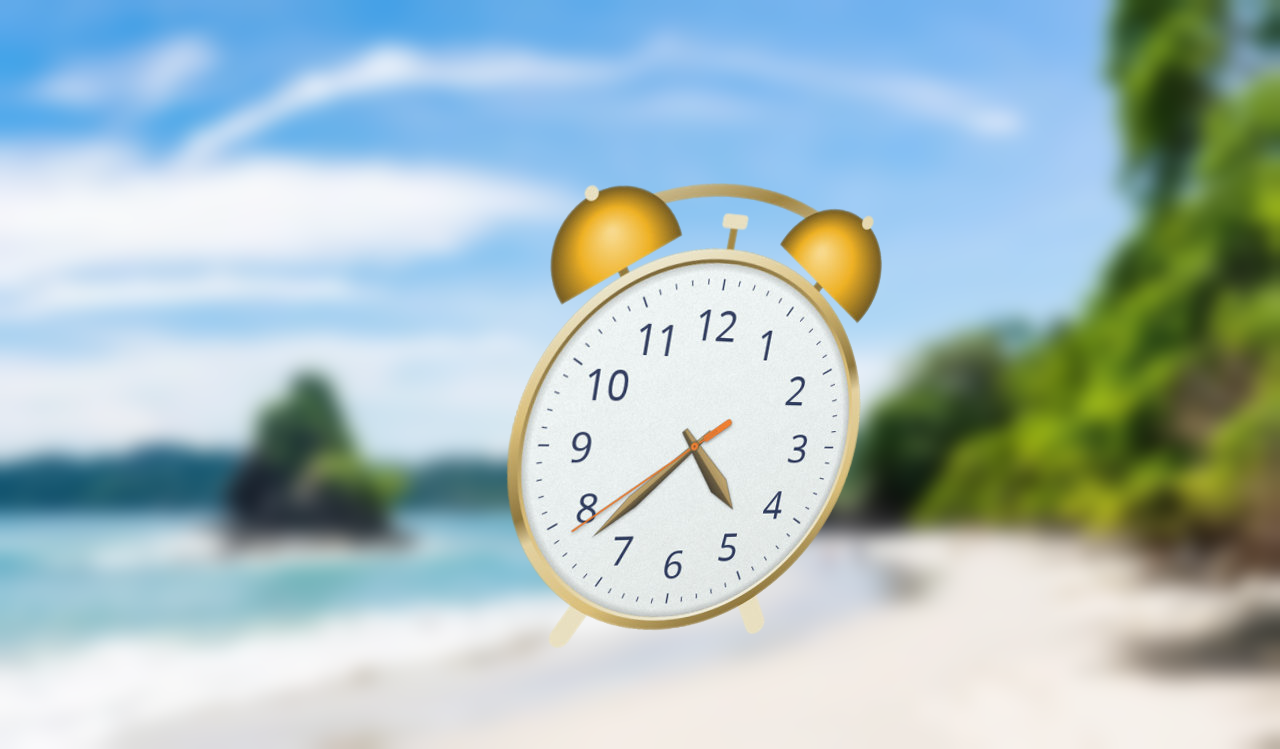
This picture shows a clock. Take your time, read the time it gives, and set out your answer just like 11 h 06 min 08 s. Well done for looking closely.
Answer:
4 h 37 min 39 s
